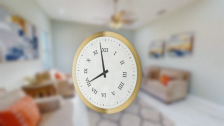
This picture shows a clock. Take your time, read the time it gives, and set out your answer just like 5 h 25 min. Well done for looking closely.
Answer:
7 h 58 min
